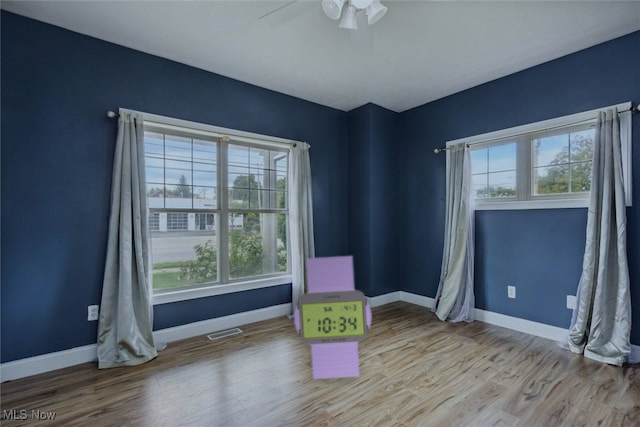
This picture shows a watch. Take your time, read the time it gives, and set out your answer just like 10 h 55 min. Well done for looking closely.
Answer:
10 h 34 min
